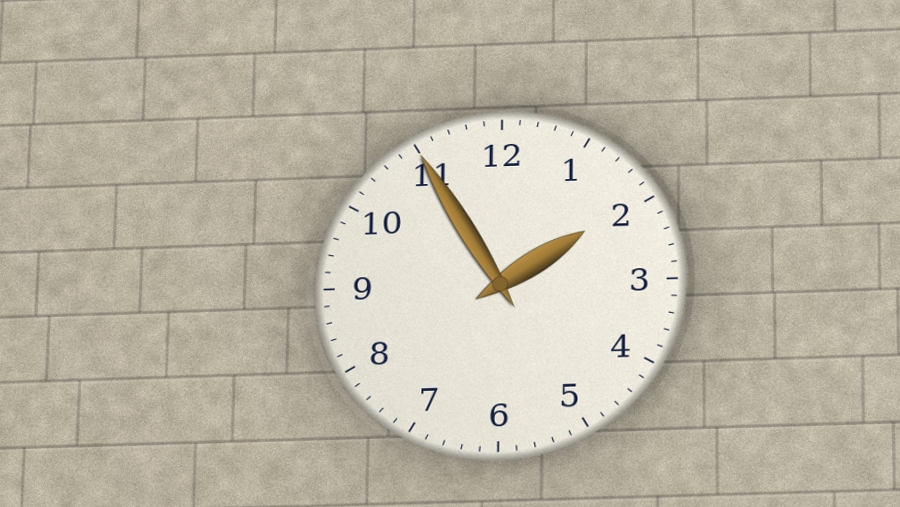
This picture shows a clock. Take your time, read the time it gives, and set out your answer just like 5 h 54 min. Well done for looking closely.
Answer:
1 h 55 min
